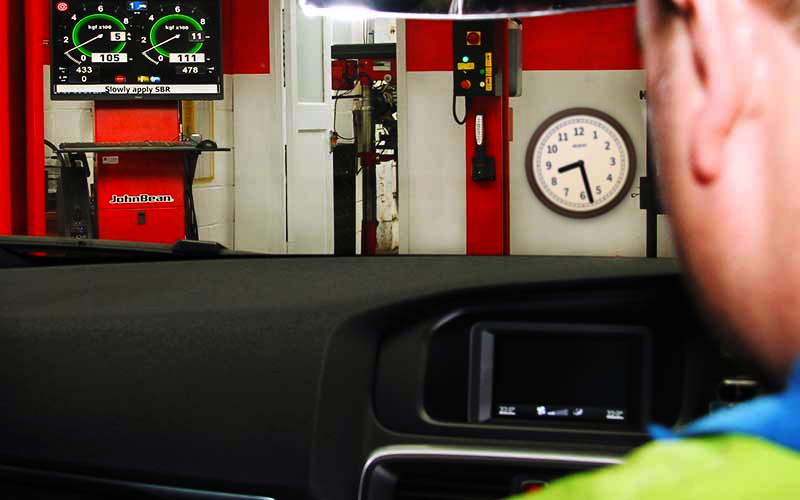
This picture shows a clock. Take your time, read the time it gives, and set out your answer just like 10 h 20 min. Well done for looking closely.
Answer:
8 h 28 min
